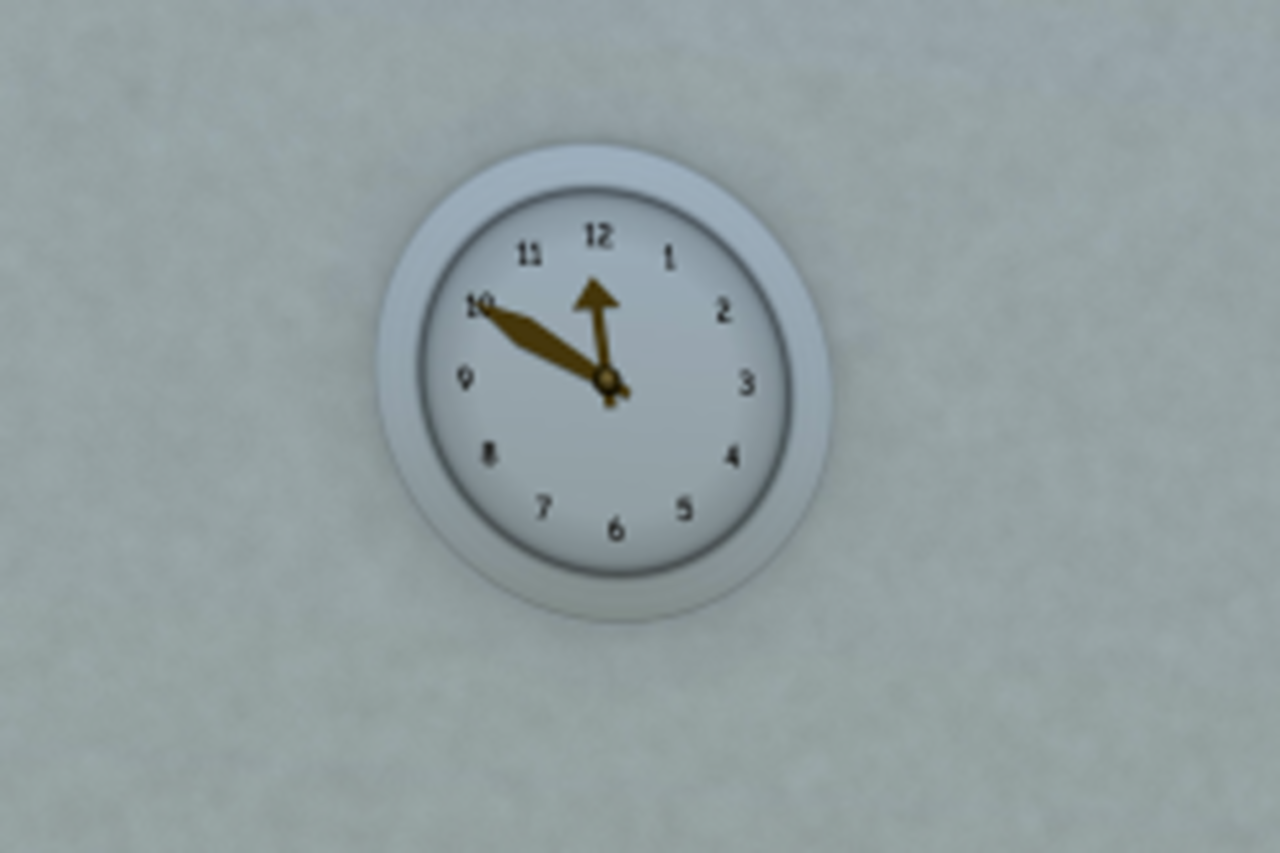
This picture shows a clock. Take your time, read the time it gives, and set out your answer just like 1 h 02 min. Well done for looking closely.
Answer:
11 h 50 min
